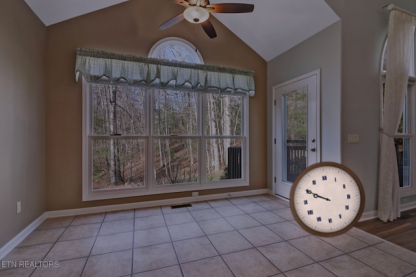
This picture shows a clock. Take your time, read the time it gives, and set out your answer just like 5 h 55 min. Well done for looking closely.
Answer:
9 h 50 min
